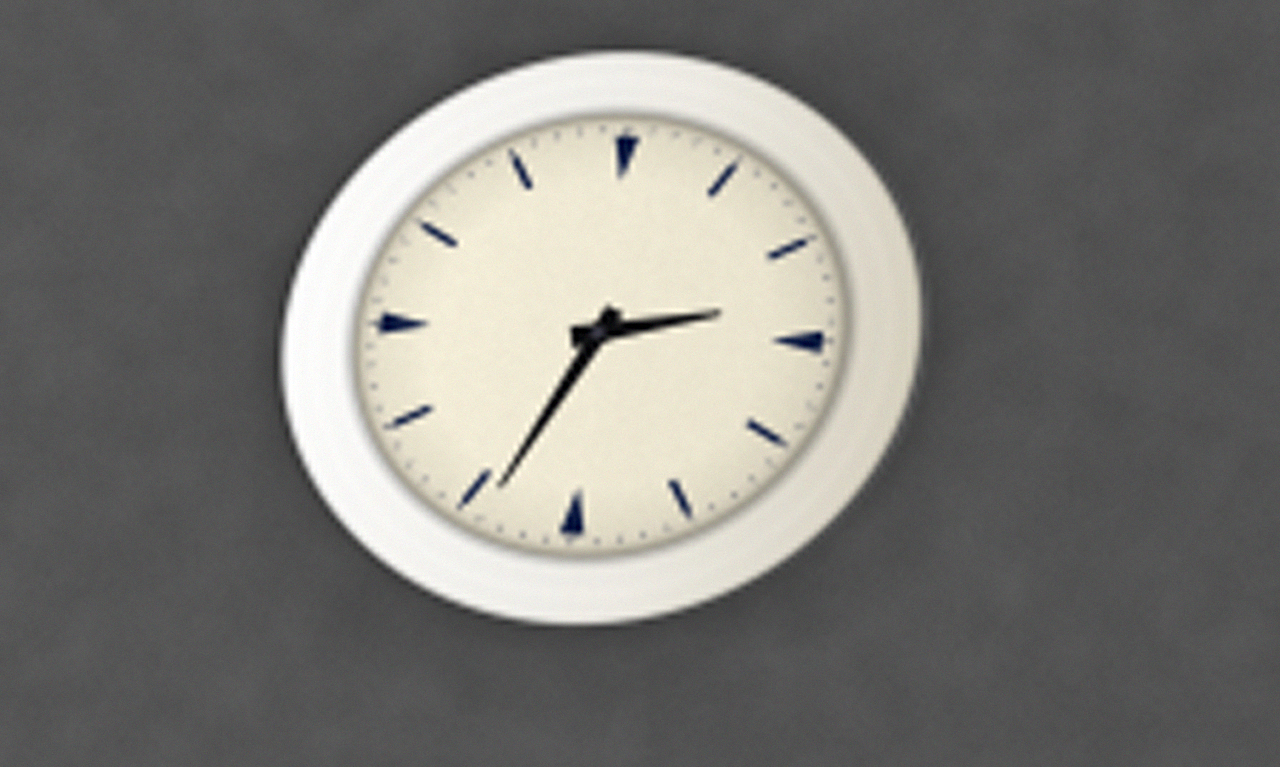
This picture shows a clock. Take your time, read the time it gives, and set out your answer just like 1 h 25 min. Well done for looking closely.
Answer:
2 h 34 min
